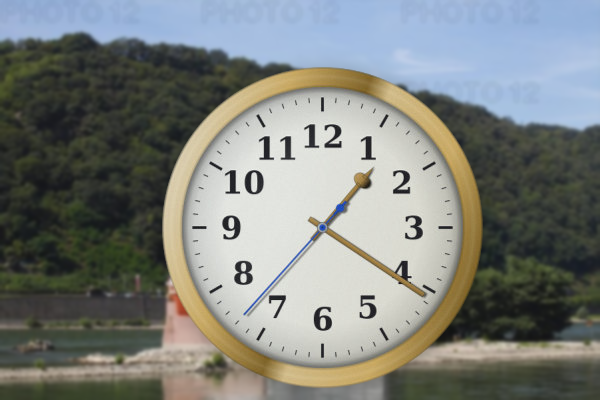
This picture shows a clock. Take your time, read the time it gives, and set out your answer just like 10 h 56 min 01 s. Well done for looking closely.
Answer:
1 h 20 min 37 s
